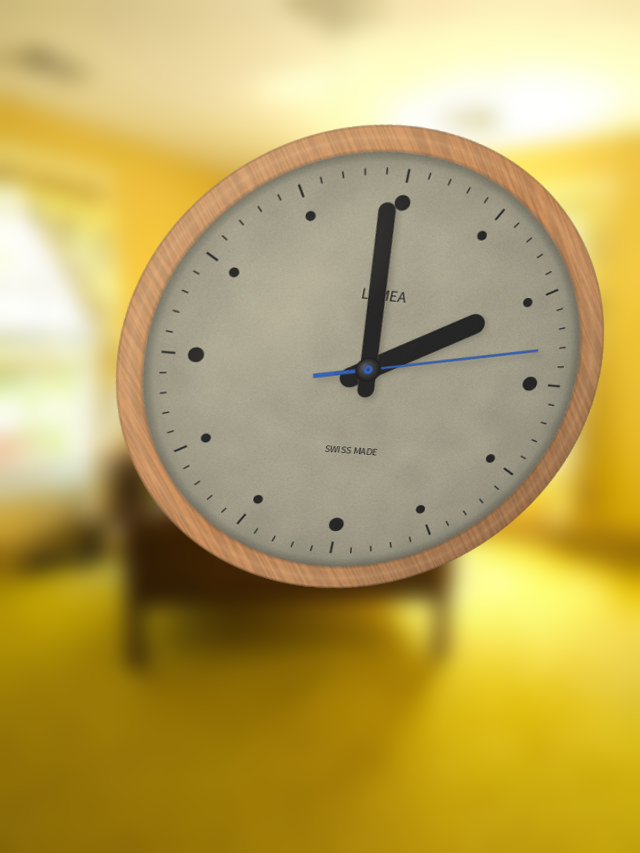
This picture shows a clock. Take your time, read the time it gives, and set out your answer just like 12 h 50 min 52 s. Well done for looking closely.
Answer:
1 h 59 min 13 s
